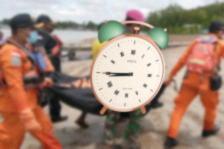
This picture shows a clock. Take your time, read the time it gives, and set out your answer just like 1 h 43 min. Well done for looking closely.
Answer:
8 h 45 min
